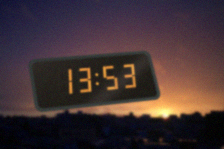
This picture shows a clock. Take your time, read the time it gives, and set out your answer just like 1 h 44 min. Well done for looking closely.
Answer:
13 h 53 min
